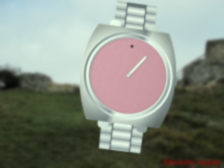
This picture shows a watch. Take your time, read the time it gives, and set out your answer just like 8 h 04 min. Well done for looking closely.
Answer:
1 h 06 min
